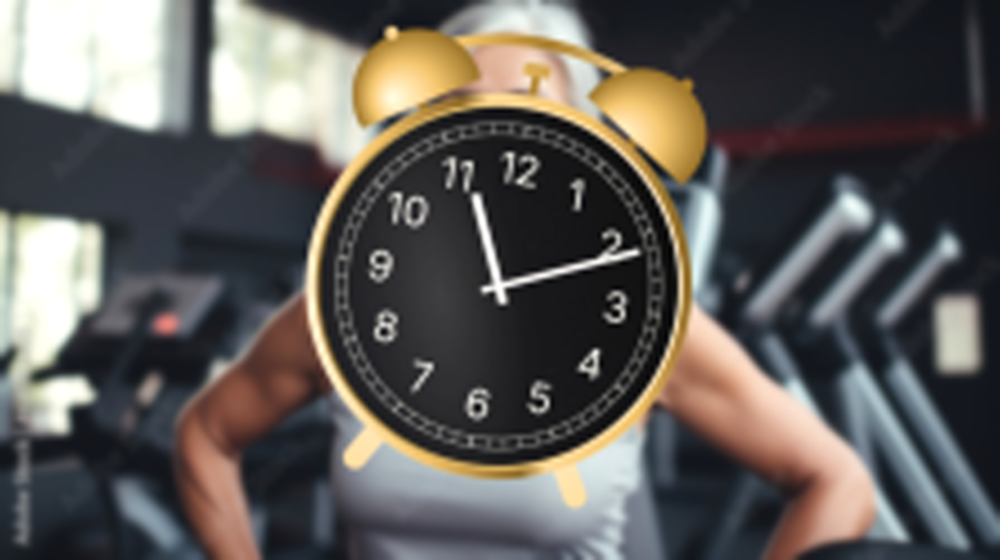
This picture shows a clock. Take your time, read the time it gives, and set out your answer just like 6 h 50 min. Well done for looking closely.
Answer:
11 h 11 min
